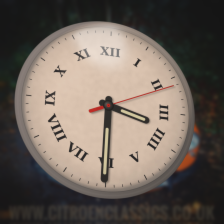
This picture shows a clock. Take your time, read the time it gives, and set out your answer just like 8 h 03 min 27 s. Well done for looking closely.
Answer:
3 h 30 min 11 s
